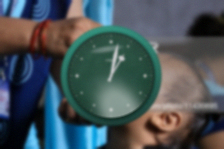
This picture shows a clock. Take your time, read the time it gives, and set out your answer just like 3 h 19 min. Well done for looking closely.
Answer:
1 h 02 min
